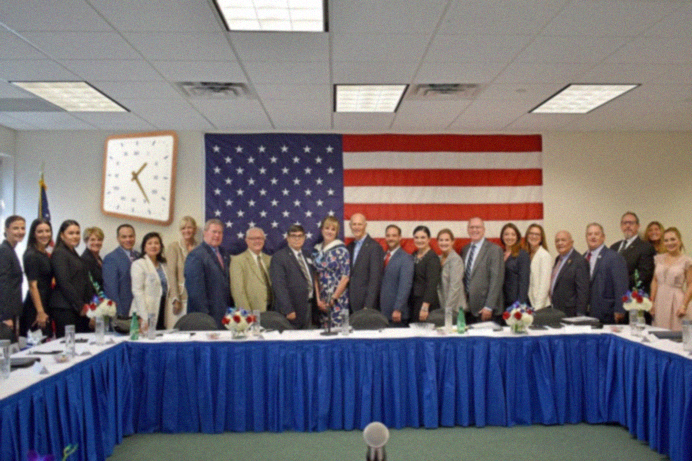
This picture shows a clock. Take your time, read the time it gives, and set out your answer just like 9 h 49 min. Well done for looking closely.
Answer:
1 h 24 min
